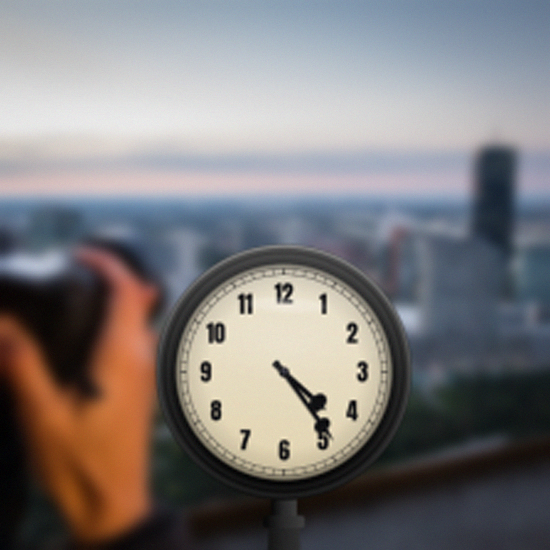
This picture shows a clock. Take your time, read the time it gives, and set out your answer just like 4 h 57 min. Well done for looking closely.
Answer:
4 h 24 min
